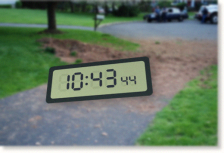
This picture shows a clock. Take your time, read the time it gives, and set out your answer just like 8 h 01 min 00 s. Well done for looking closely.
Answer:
10 h 43 min 44 s
